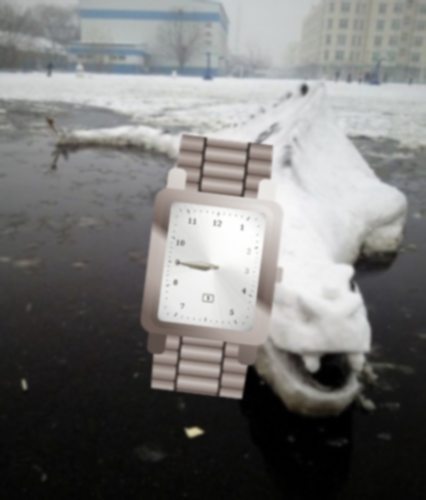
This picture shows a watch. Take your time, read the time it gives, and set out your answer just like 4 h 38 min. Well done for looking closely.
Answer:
8 h 45 min
